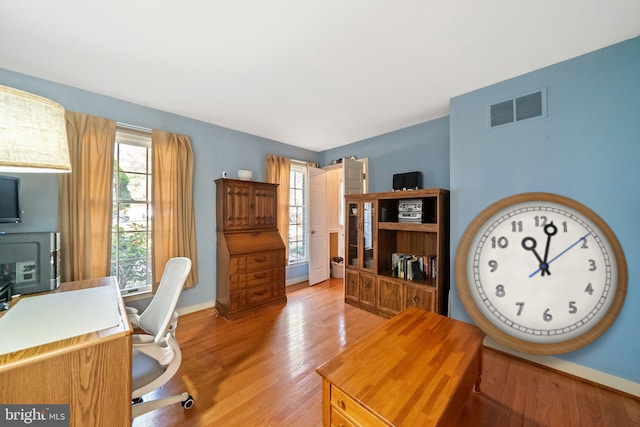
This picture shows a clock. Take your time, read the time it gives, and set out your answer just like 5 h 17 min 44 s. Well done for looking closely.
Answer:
11 h 02 min 09 s
